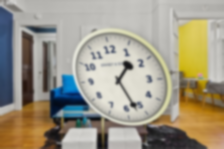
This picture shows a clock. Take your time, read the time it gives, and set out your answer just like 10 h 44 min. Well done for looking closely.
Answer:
1 h 27 min
